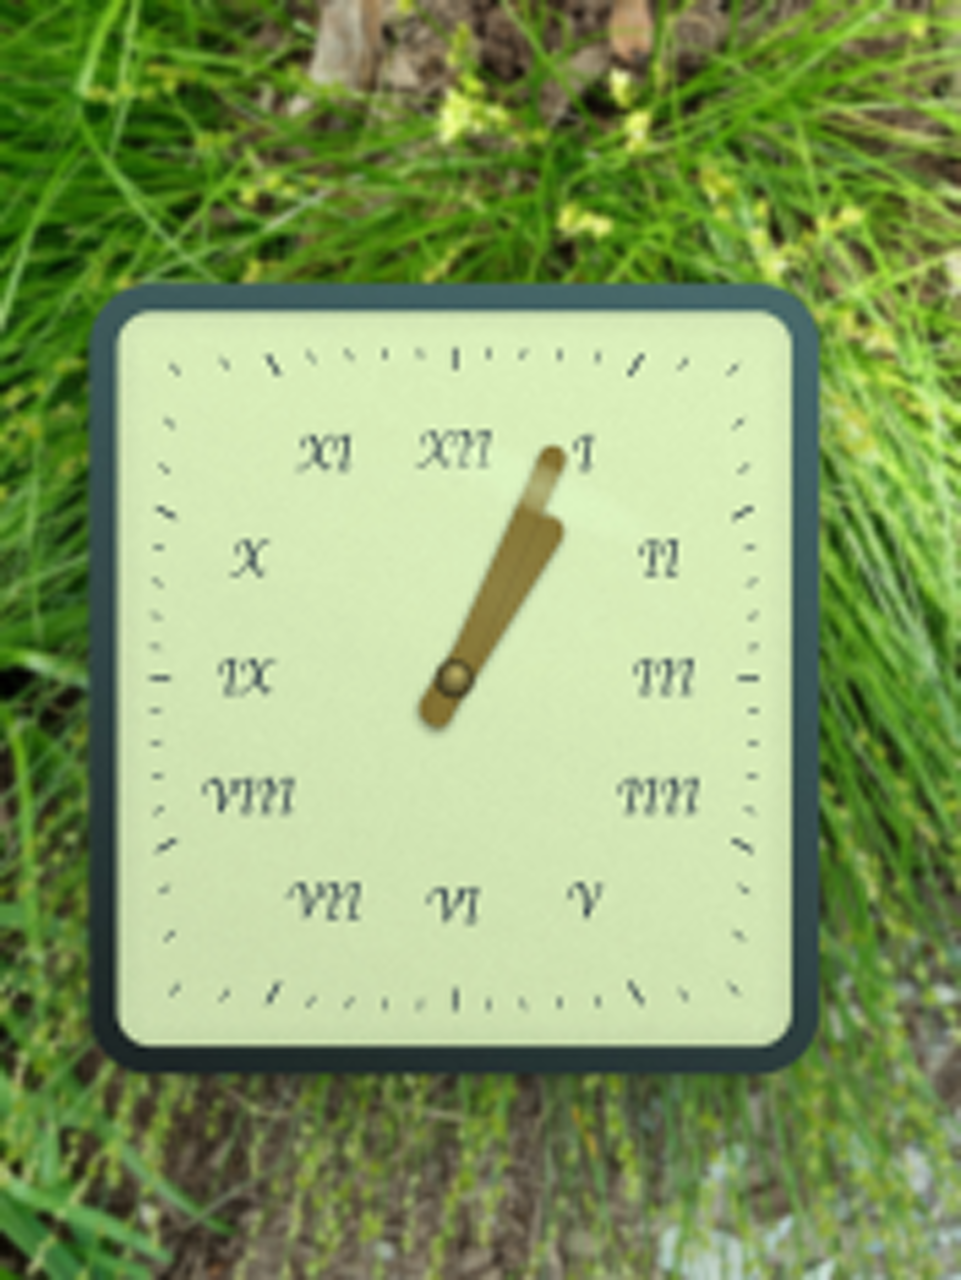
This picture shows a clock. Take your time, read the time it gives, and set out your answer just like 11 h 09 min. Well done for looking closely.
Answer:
1 h 04 min
